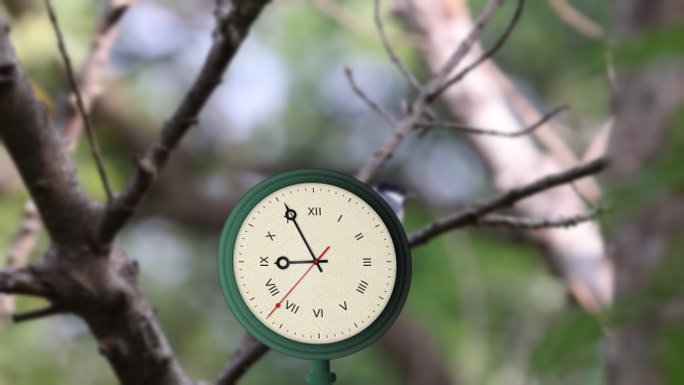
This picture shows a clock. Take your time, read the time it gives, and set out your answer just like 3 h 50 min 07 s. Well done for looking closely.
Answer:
8 h 55 min 37 s
